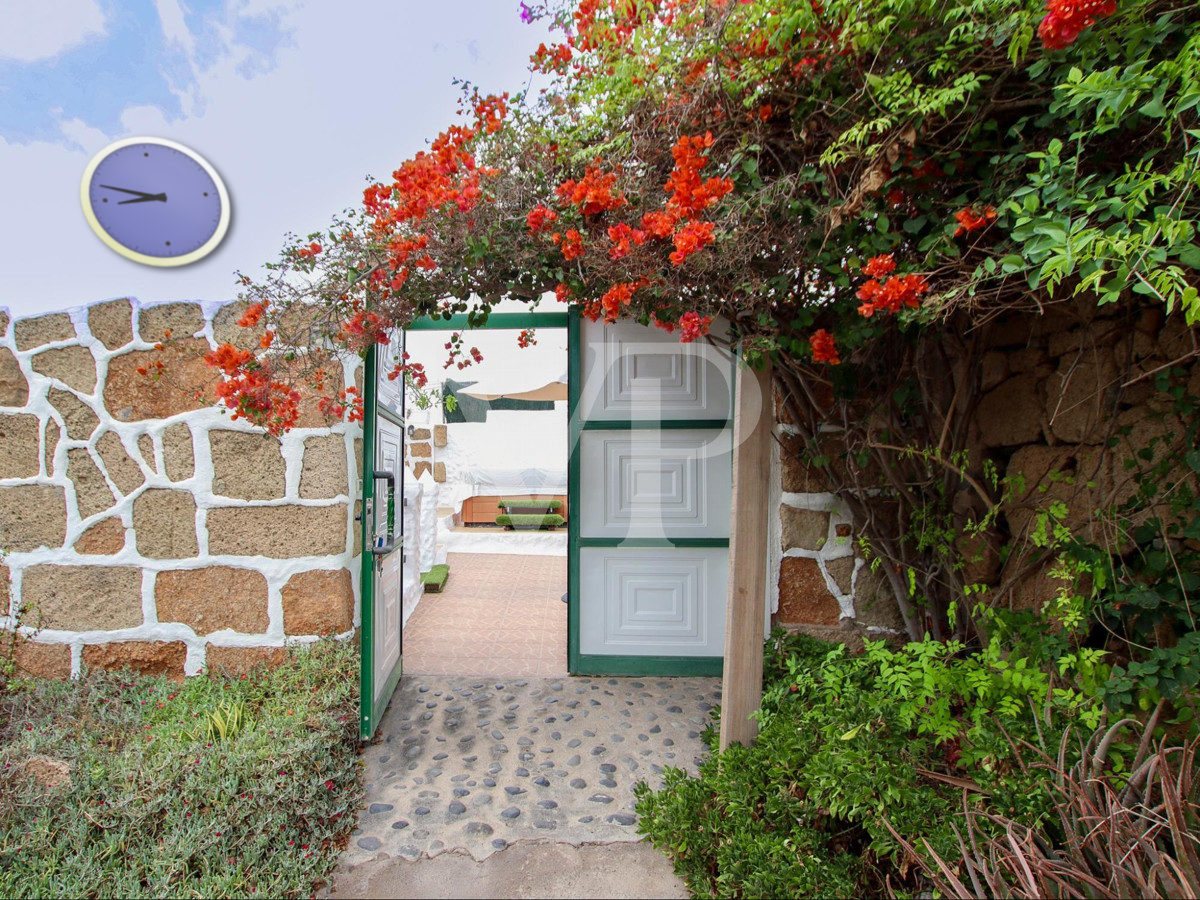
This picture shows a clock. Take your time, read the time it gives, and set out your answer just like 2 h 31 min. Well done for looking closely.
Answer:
8 h 48 min
